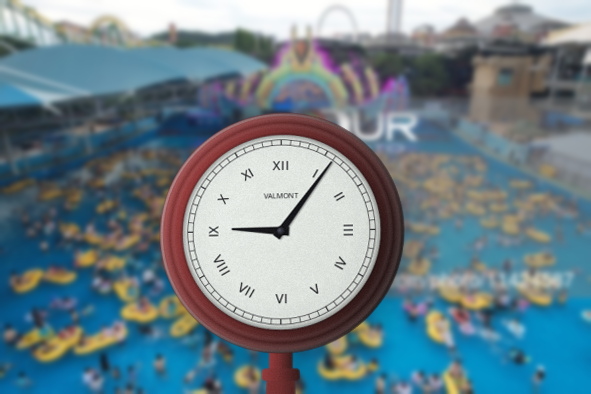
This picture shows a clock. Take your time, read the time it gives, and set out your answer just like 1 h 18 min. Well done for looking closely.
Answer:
9 h 06 min
